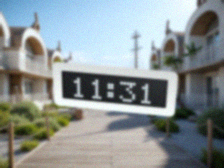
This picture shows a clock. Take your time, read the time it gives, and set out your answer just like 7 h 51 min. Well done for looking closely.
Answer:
11 h 31 min
